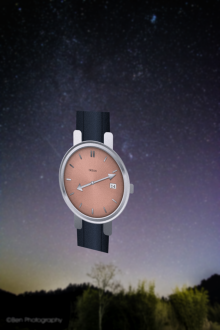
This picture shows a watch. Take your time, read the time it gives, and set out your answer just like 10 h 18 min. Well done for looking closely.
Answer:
8 h 11 min
